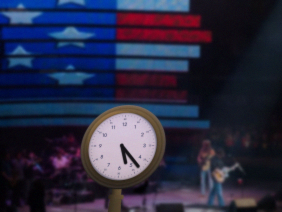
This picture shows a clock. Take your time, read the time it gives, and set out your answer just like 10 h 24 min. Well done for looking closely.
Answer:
5 h 23 min
